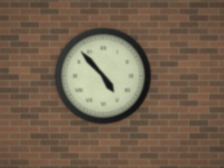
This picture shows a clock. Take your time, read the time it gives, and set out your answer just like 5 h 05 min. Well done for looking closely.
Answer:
4 h 53 min
